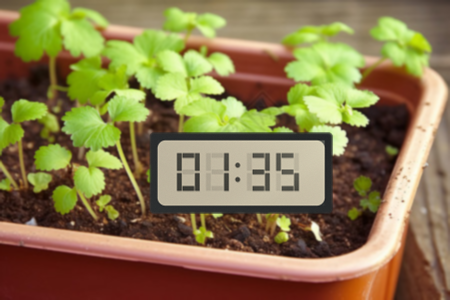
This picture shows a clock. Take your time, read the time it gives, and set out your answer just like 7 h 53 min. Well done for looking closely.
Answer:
1 h 35 min
